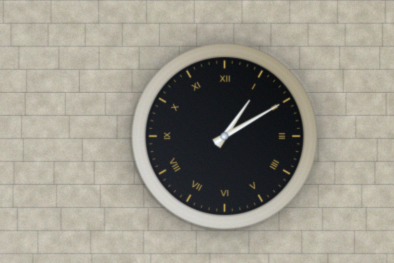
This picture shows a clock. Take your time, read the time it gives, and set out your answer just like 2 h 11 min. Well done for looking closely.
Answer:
1 h 10 min
